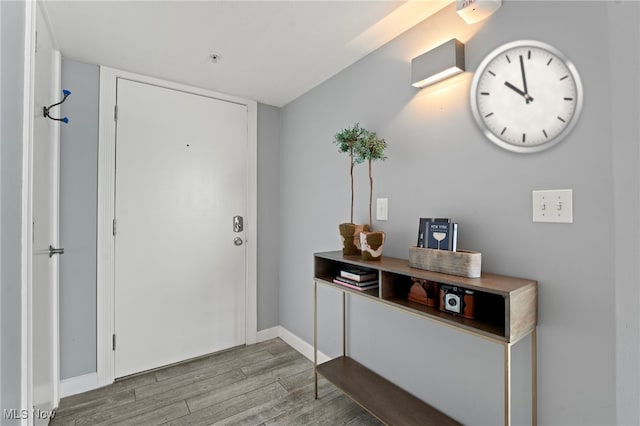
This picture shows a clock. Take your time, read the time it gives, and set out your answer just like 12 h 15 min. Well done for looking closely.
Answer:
9 h 58 min
